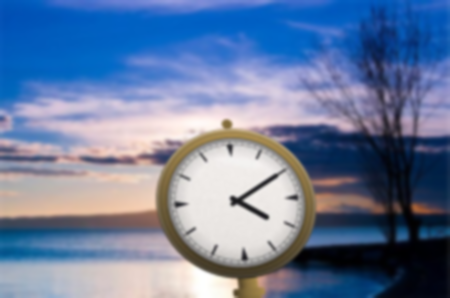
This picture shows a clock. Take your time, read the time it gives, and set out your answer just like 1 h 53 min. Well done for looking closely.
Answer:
4 h 10 min
